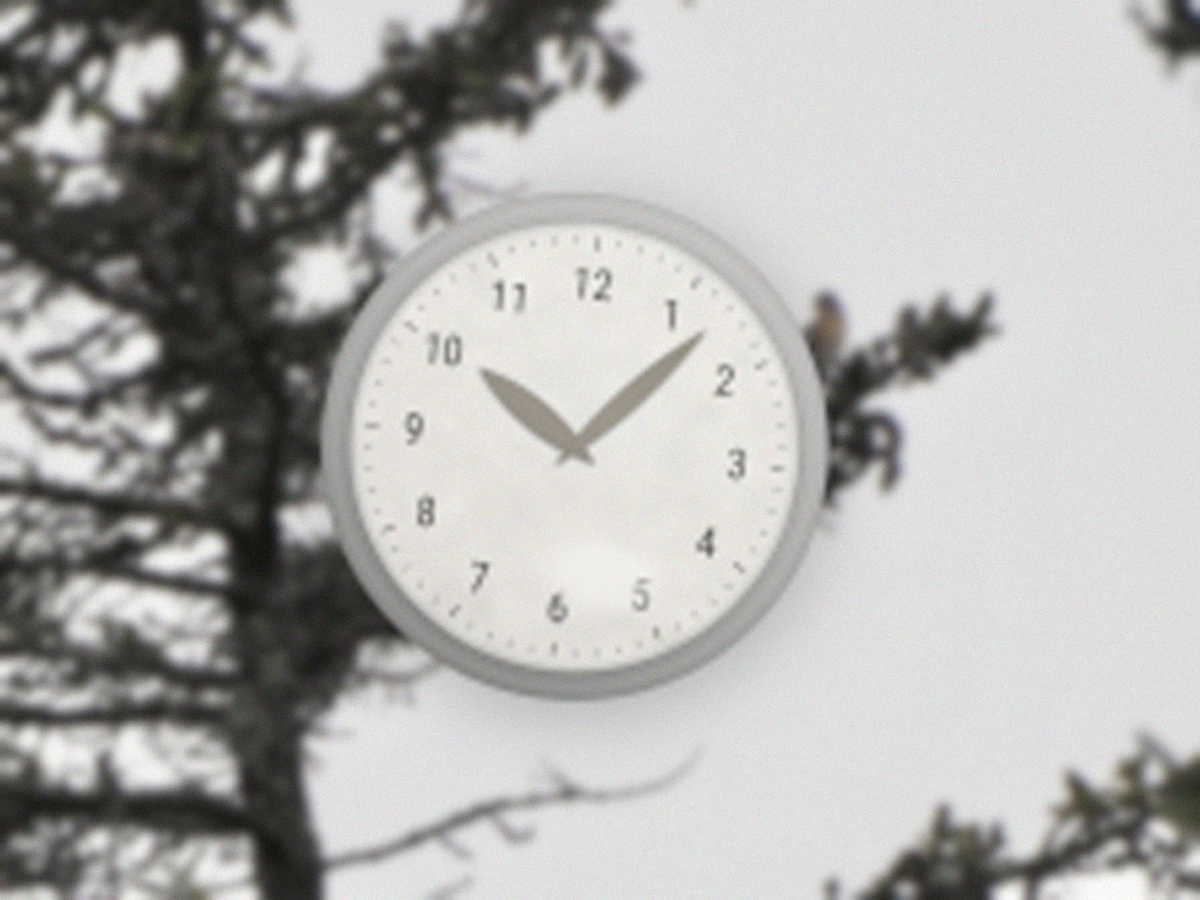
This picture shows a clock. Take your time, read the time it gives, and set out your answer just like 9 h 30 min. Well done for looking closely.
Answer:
10 h 07 min
